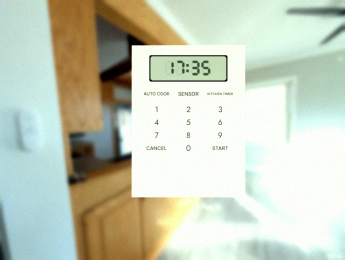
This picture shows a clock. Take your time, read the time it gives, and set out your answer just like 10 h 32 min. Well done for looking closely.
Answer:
17 h 35 min
